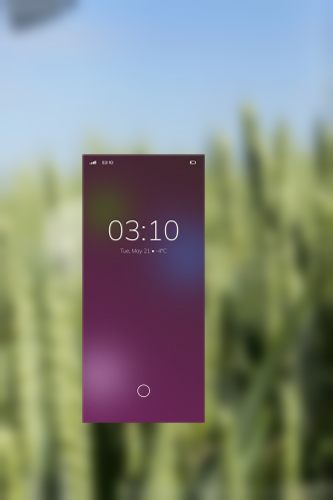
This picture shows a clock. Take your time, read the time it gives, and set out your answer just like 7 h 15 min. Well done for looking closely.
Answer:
3 h 10 min
